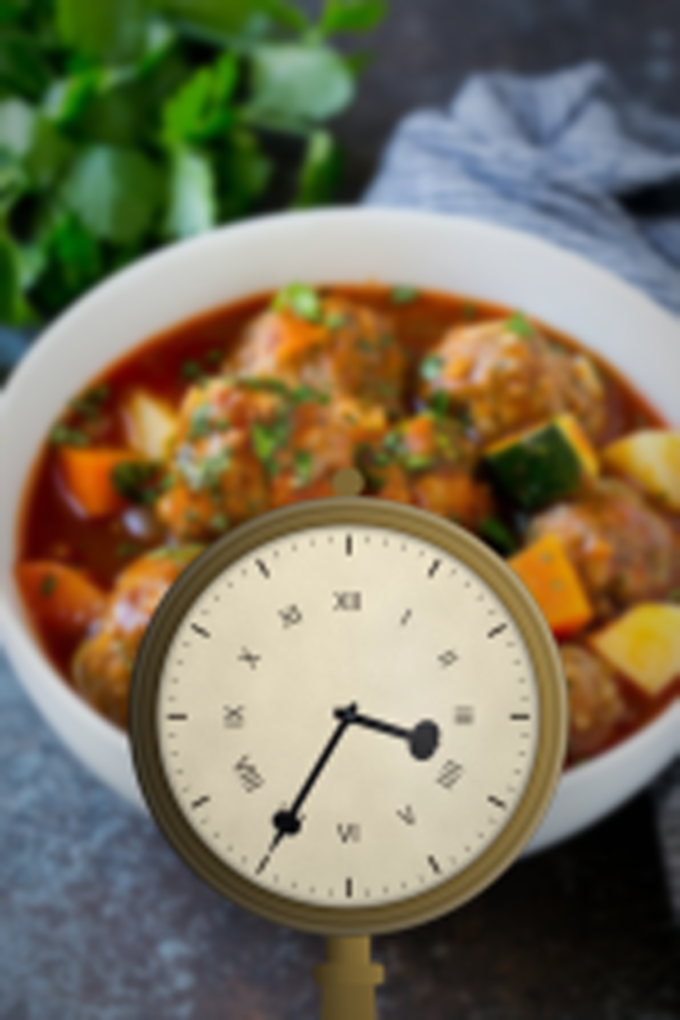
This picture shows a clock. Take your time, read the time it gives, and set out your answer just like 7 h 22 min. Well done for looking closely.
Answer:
3 h 35 min
